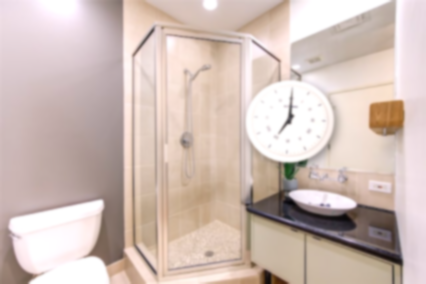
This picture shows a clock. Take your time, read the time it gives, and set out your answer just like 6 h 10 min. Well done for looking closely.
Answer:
7 h 00 min
